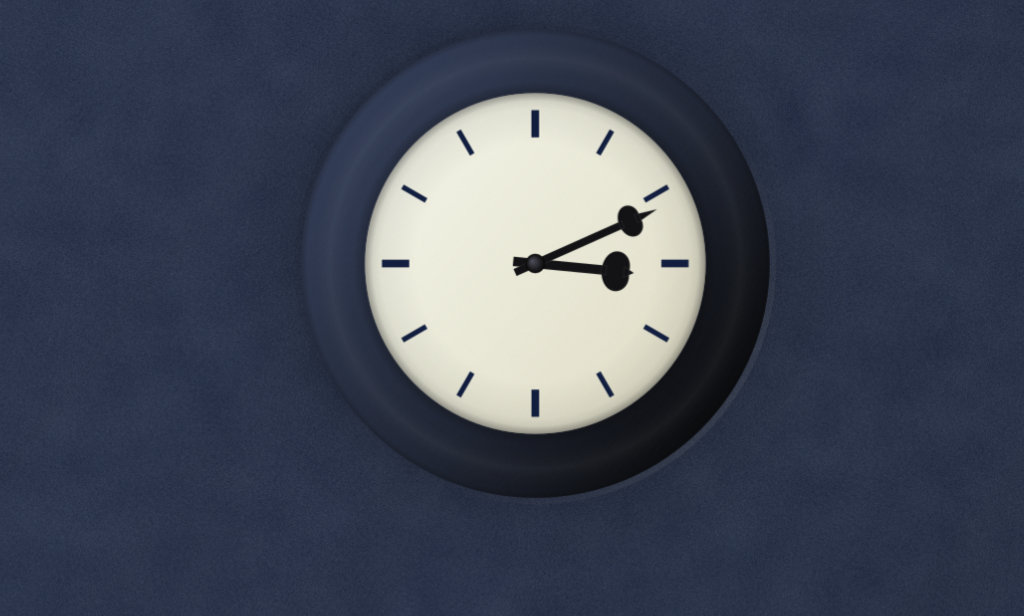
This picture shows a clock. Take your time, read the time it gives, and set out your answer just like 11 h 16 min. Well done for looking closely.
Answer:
3 h 11 min
